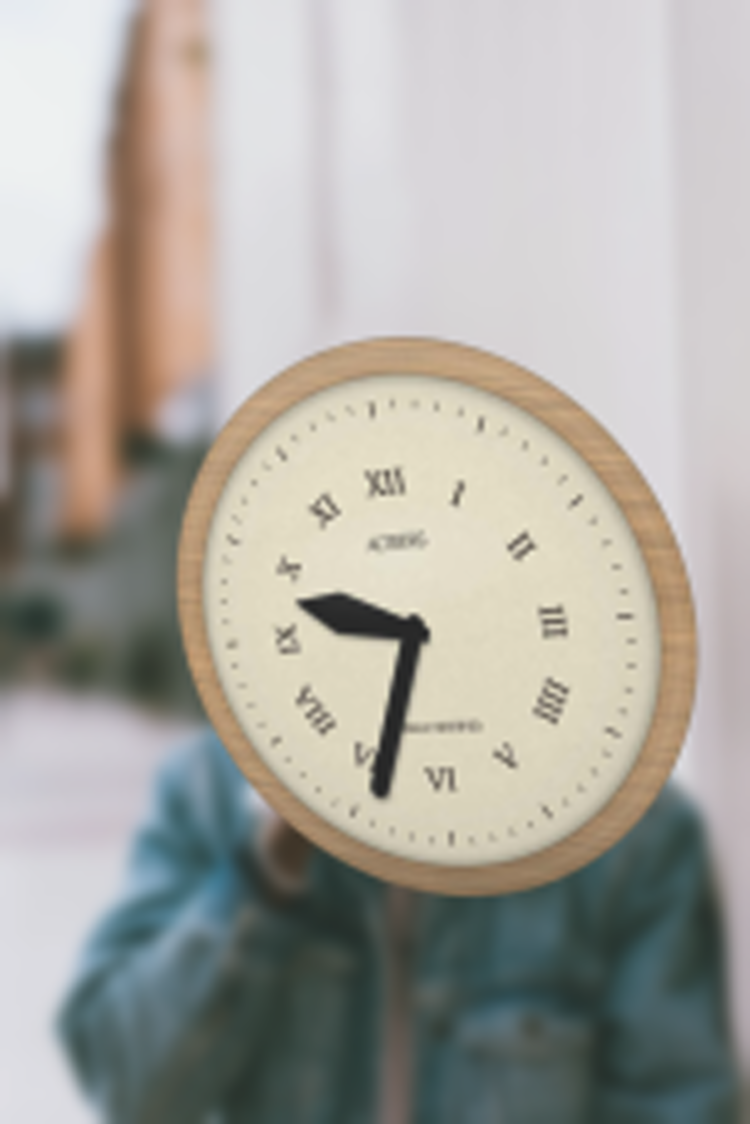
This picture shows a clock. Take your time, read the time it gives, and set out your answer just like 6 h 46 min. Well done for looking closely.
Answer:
9 h 34 min
